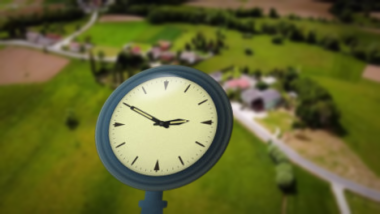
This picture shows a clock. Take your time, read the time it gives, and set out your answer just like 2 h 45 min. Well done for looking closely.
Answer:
2 h 50 min
